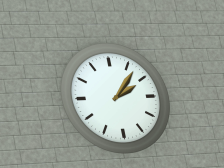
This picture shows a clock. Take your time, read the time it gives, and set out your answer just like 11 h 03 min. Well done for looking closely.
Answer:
2 h 07 min
